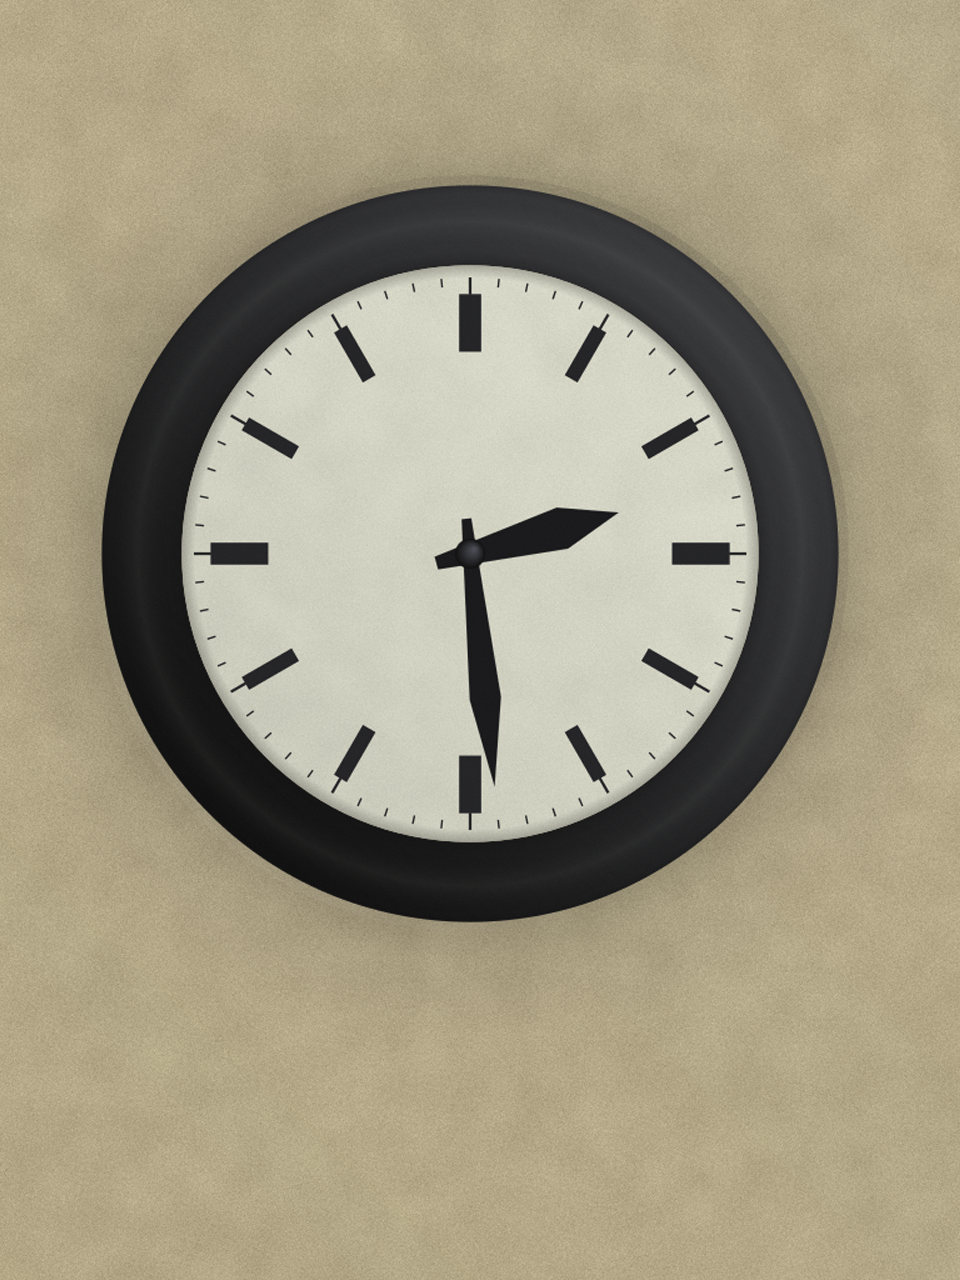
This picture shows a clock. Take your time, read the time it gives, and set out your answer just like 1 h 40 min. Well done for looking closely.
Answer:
2 h 29 min
